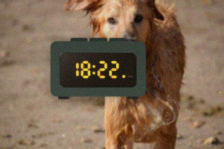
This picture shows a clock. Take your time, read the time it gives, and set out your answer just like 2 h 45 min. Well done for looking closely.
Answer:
18 h 22 min
